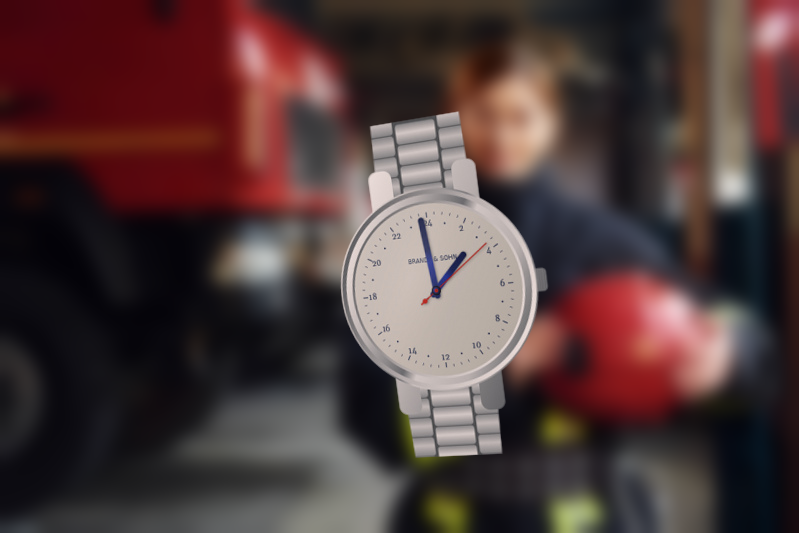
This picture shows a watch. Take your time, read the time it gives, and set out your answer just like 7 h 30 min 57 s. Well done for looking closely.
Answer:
2 h 59 min 09 s
